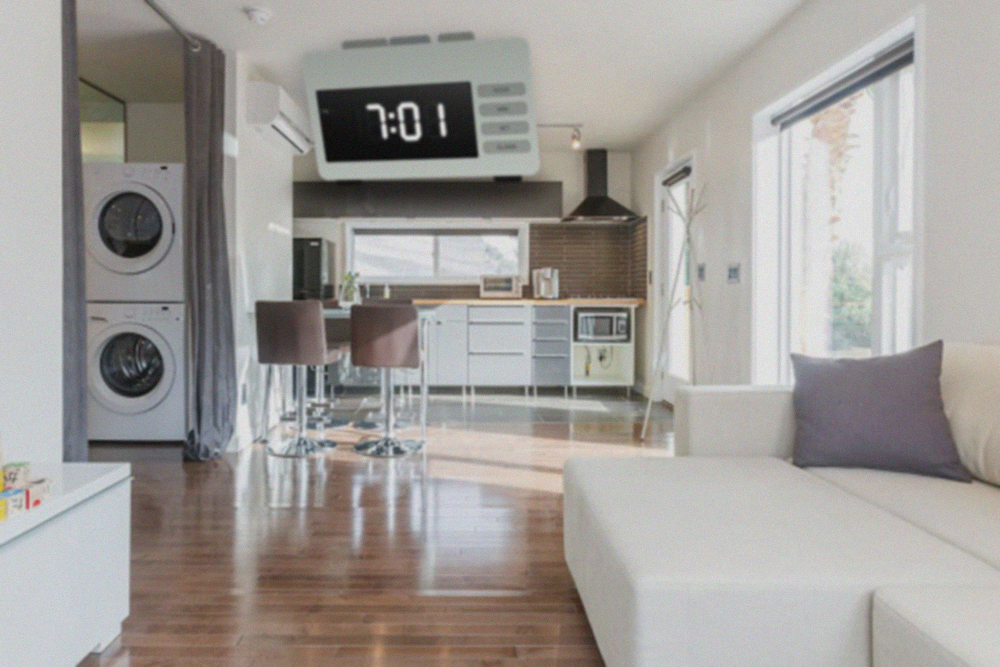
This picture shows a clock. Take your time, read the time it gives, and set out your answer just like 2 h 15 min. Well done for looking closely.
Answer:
7 h 01 min
